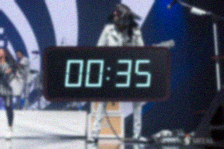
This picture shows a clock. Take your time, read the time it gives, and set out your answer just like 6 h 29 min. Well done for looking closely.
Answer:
0 h 35 min
